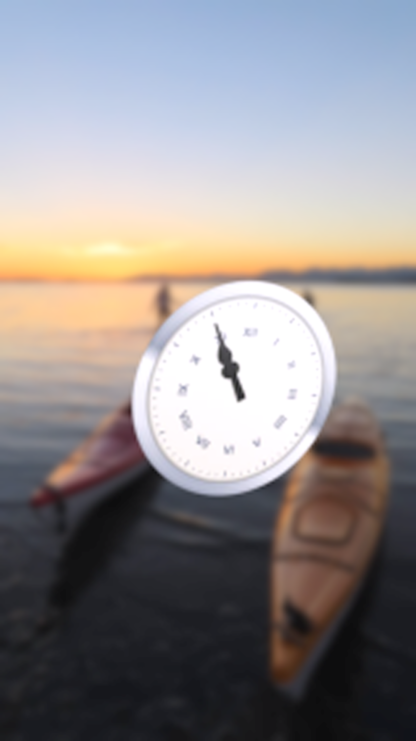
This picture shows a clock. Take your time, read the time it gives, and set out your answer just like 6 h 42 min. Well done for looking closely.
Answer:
10 h 55 min
